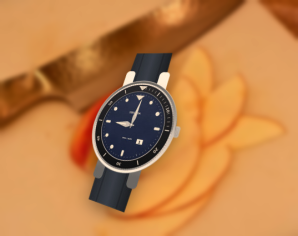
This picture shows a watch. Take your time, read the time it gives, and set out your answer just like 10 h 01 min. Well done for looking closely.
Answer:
9 h 01 min
